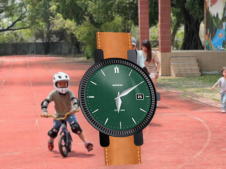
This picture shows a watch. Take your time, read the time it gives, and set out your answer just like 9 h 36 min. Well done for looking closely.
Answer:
6 h 10 min
